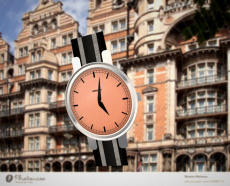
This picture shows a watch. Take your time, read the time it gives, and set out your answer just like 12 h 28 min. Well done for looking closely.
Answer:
5 h 02 min
